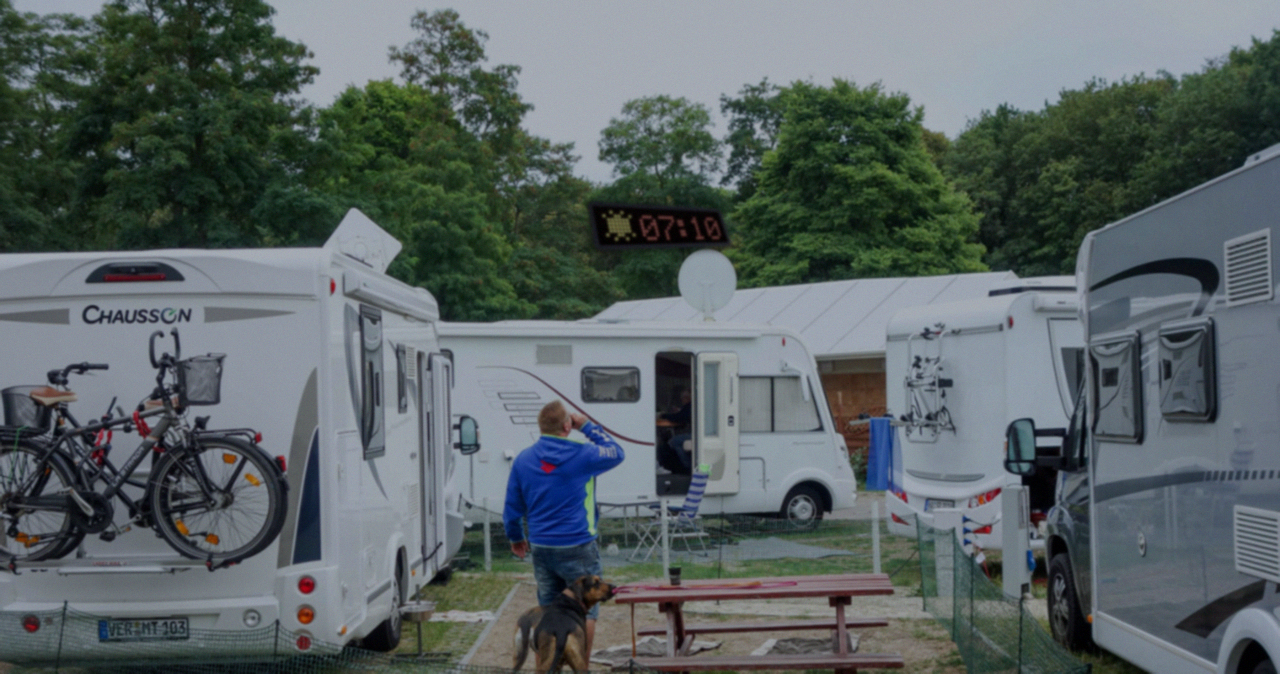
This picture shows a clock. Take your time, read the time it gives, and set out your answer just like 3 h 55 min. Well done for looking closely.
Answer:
7 h 10 min
